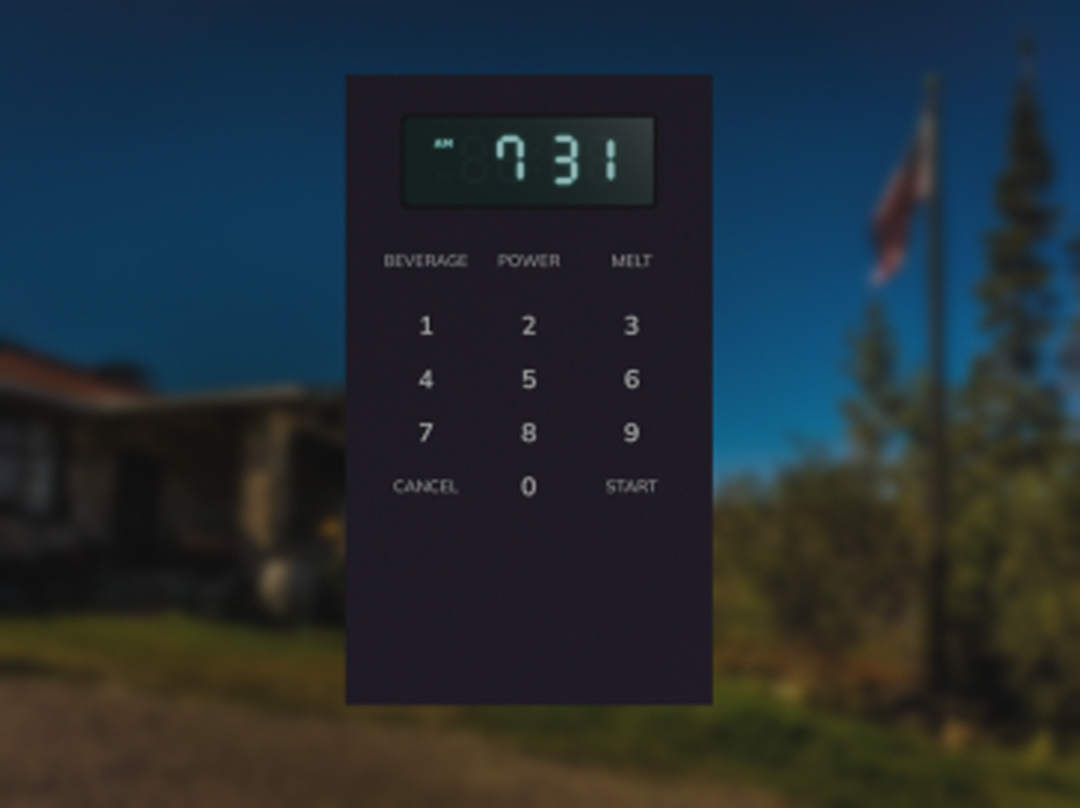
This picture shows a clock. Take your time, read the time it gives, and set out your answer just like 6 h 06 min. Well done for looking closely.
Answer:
7 h 31 min
